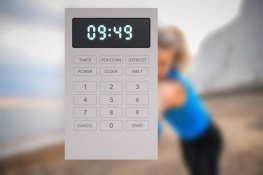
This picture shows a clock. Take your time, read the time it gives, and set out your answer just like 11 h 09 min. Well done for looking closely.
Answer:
9 h 49 min
